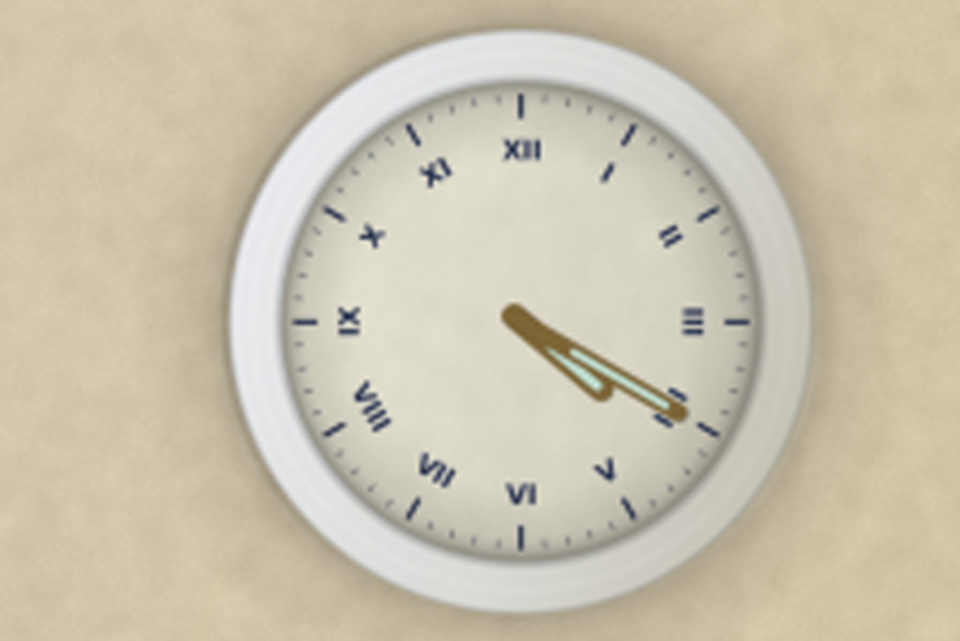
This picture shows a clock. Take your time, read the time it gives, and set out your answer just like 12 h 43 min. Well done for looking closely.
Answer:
4 h 20 min
